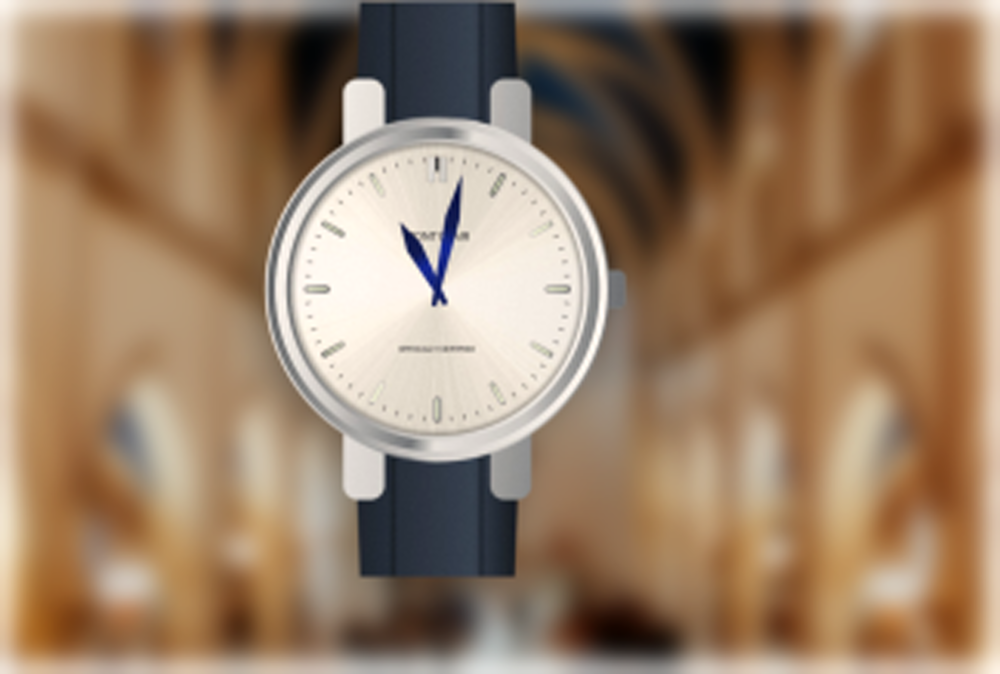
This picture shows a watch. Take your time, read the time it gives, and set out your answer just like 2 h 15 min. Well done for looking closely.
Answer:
11 h 02 min
